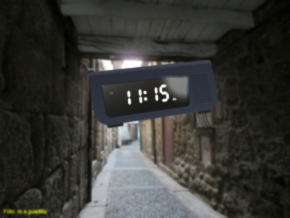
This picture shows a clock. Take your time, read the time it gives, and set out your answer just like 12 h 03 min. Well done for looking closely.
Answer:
11 h 15 min
